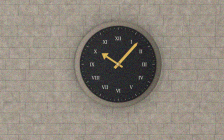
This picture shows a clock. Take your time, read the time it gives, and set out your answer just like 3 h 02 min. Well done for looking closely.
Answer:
10 h 07 min
